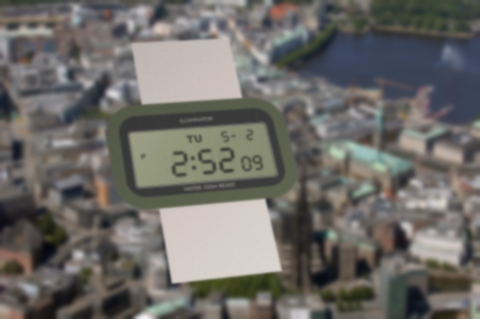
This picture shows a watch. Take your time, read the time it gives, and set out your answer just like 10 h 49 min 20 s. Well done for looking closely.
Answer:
2 h 52 min 09 s
